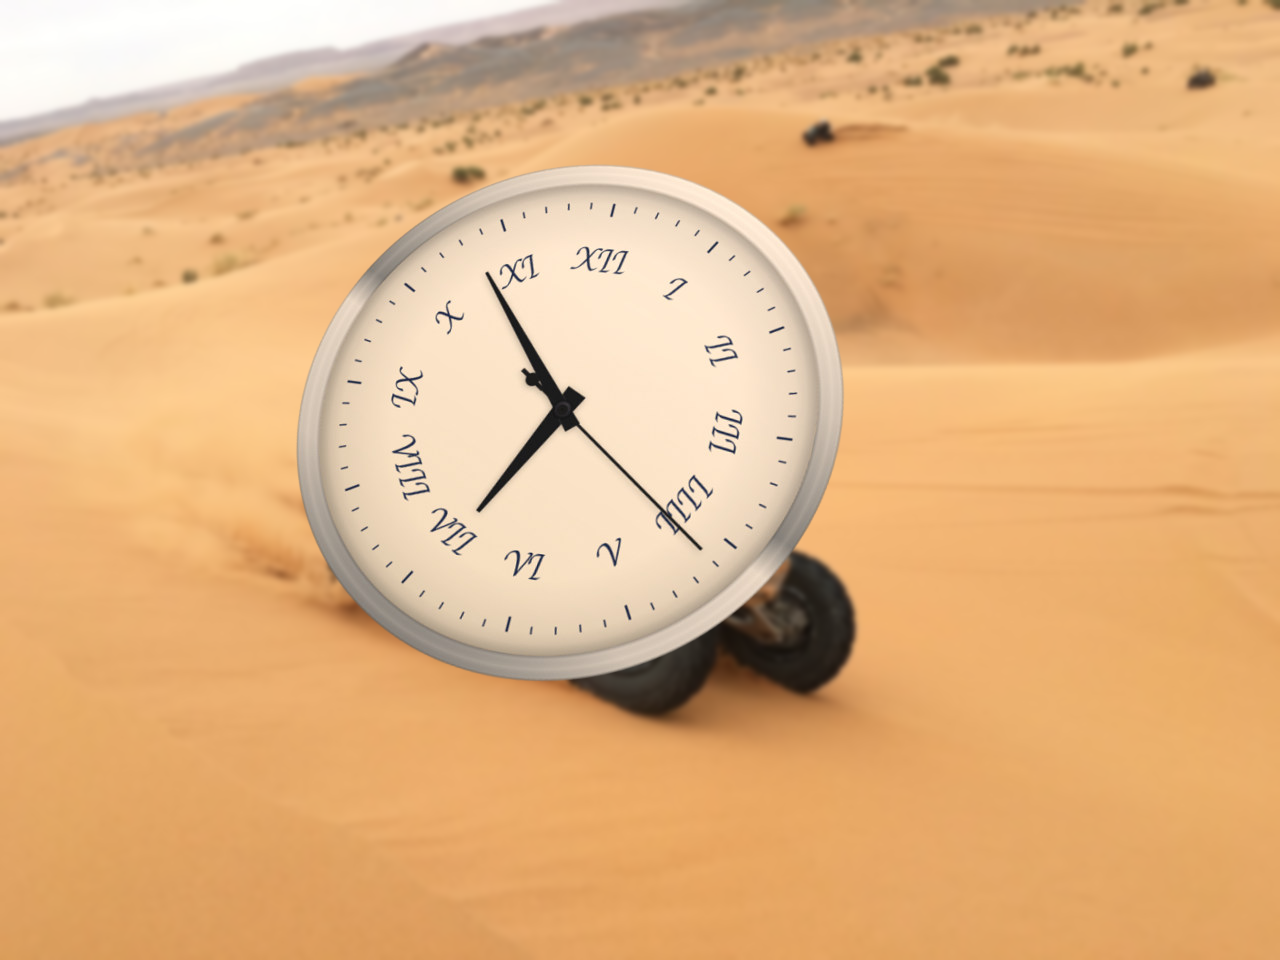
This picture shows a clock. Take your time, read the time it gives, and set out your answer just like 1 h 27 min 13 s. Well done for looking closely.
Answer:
6 h 53 min 21 s
